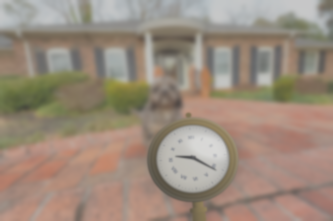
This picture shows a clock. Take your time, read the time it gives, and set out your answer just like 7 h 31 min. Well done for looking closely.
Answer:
9 h 21 min
